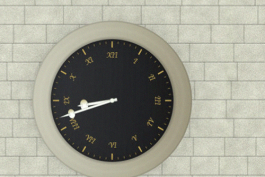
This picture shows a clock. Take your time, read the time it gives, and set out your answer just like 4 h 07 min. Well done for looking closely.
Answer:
8 h 42 min
